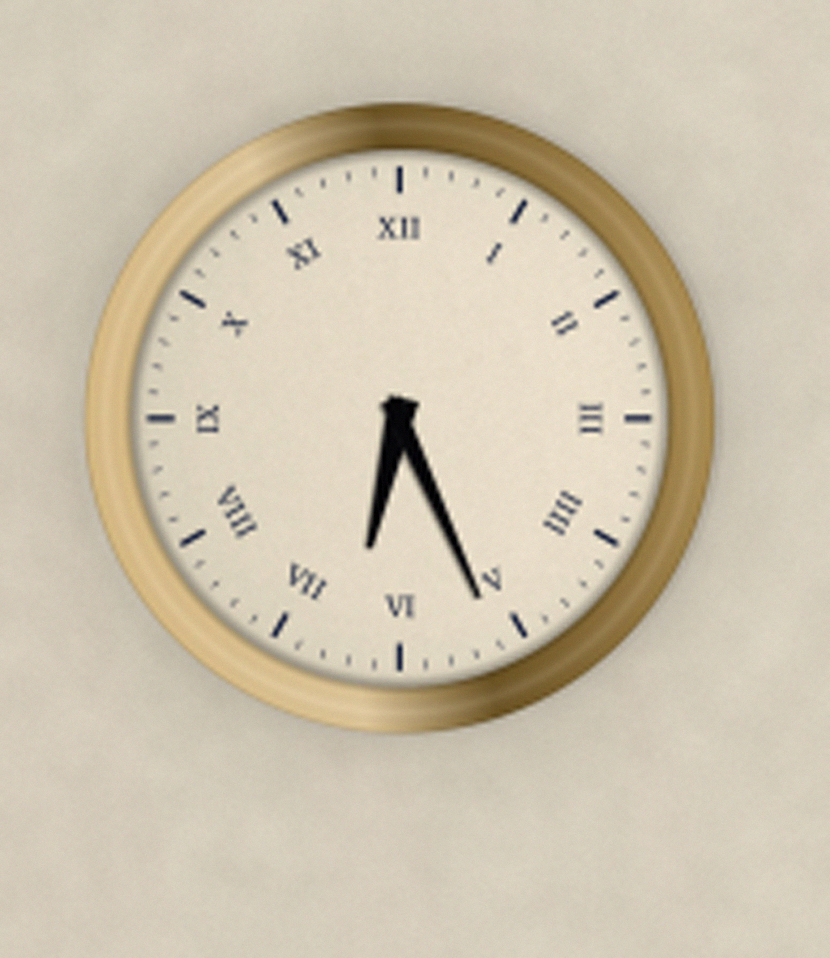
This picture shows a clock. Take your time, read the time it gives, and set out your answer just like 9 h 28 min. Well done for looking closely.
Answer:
6 h 26 min
